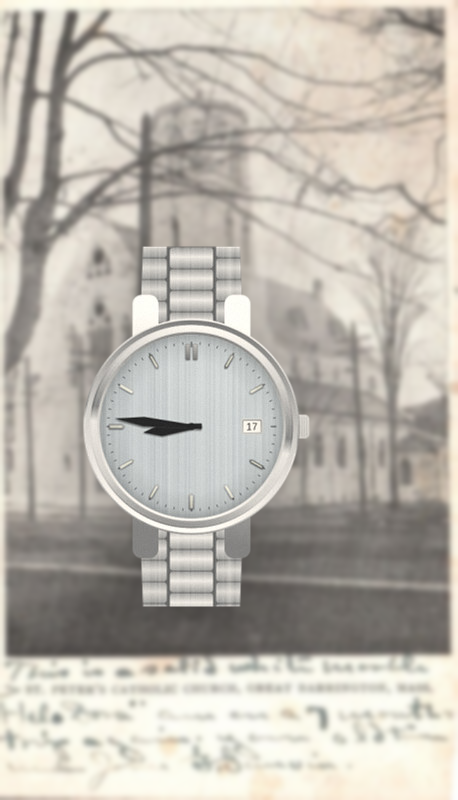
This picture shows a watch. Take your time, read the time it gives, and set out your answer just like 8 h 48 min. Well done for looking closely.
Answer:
8 h 46 min
